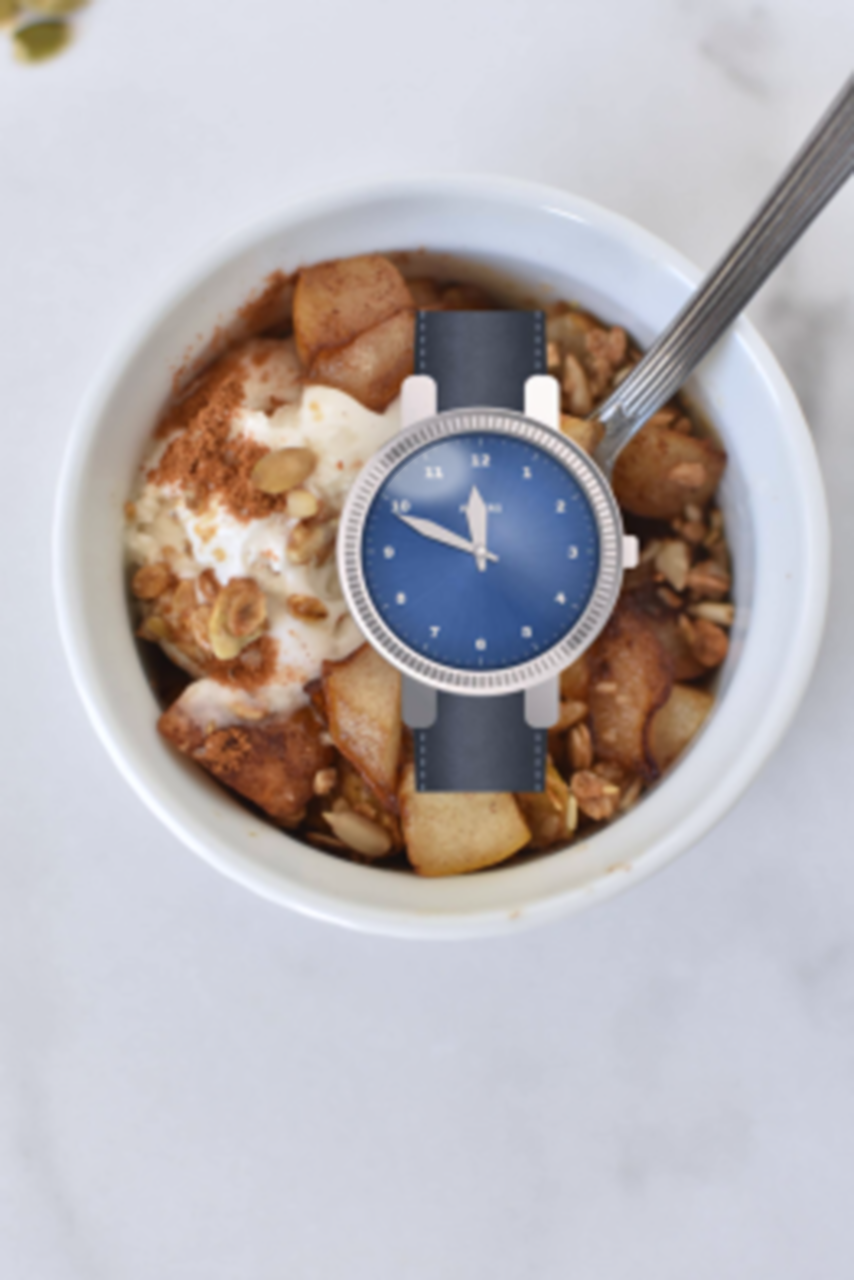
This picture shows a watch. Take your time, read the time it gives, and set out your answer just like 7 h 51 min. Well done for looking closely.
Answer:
11 h 49 min
